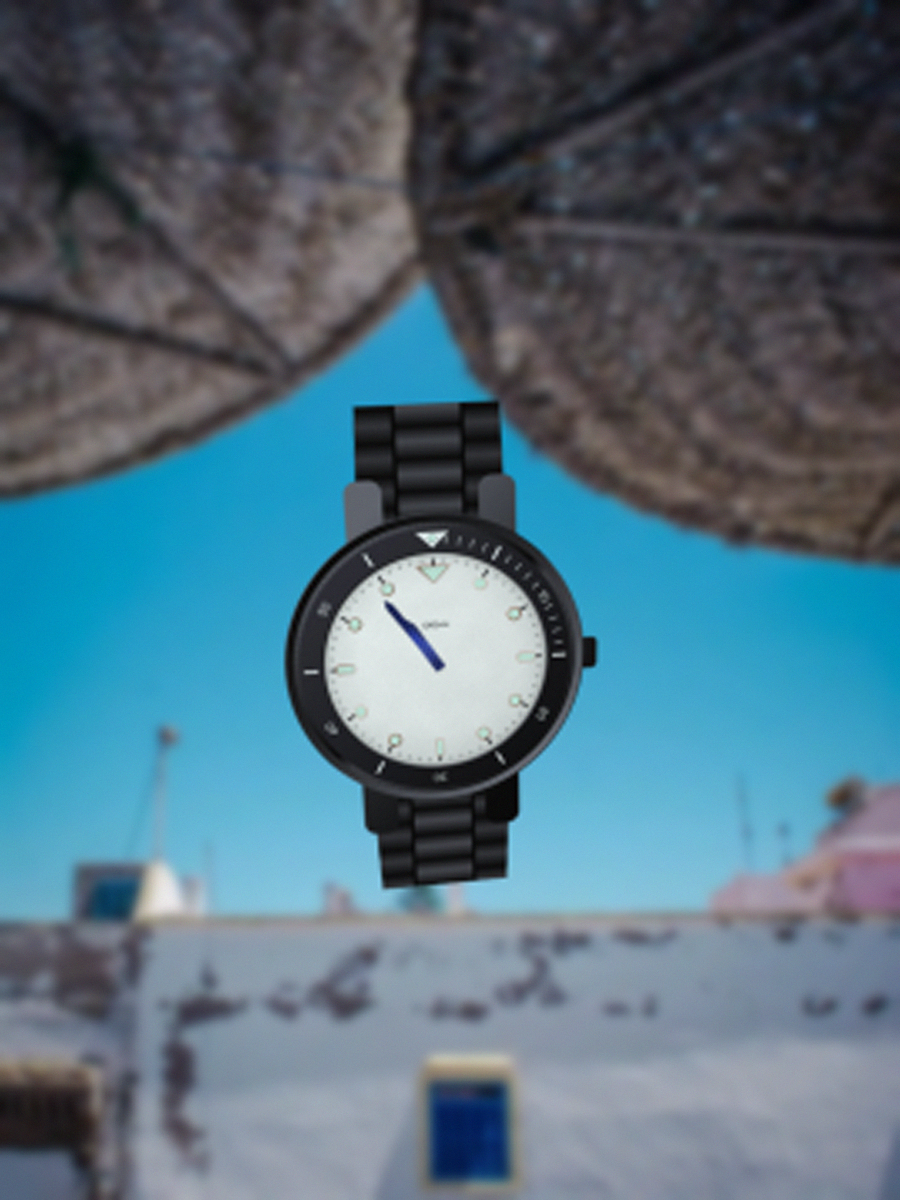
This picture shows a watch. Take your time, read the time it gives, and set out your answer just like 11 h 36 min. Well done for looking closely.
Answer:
10 h 54 min
